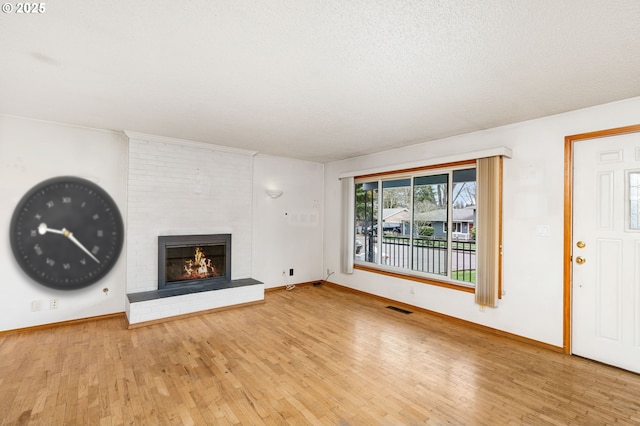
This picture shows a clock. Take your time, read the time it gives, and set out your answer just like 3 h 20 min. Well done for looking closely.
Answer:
9 h 22 min
